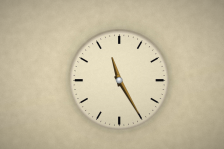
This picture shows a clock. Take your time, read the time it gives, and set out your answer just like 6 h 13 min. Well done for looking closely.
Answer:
11 h 25 min
